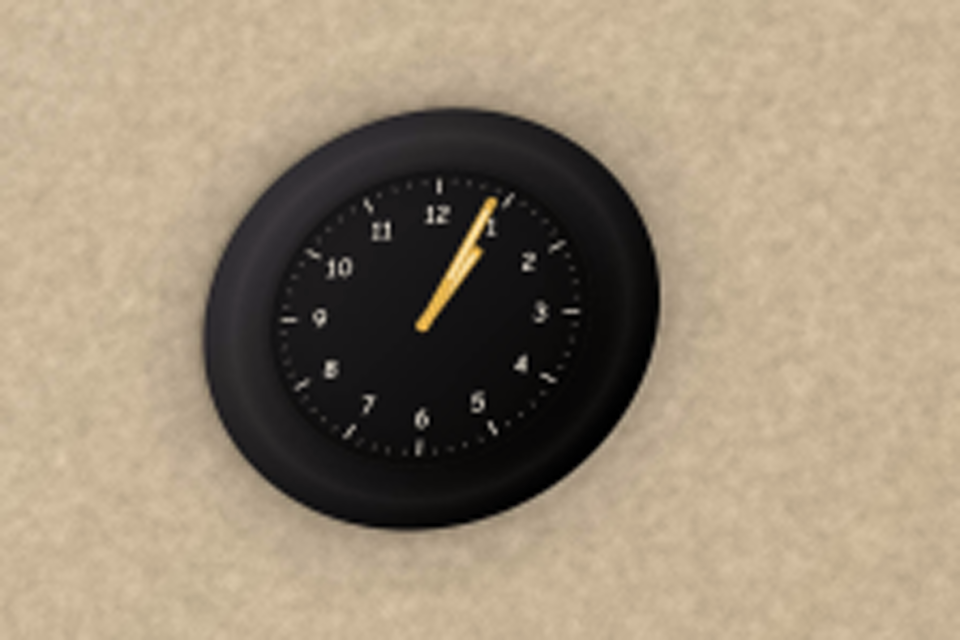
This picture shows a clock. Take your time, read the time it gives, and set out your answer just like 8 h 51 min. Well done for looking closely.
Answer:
1 h 04 min
